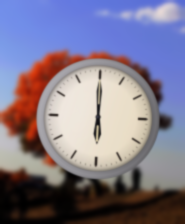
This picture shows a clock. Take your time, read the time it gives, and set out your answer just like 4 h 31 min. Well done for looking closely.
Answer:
6 h 00 min
